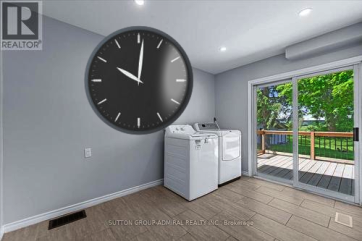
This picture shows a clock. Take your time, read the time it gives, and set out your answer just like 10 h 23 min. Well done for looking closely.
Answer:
10 h 01 min
